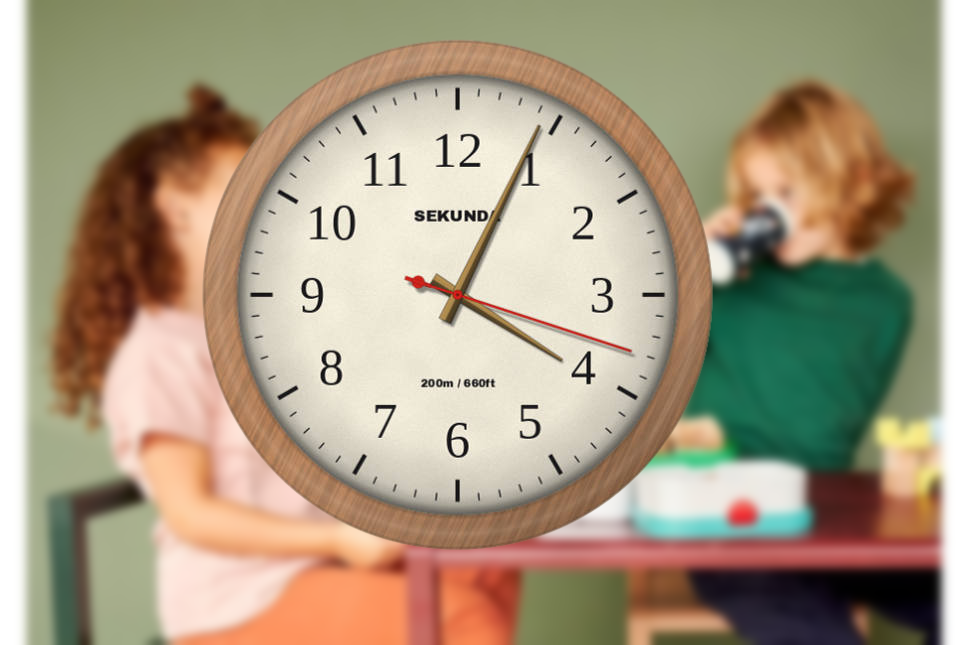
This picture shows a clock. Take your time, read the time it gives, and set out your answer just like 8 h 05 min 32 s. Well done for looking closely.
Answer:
4 h 04 min 18 s
